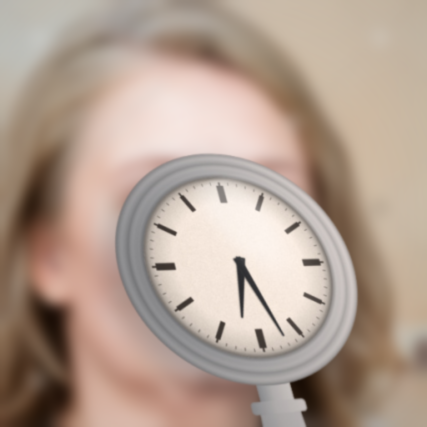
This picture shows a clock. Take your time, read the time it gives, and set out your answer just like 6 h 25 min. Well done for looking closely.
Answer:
6 h 27 min
